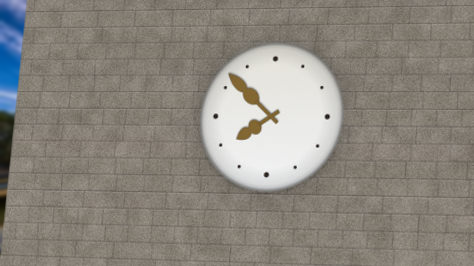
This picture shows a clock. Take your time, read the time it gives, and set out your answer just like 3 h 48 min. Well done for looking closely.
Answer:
7 h 52 min
